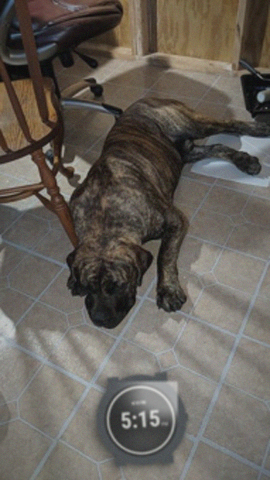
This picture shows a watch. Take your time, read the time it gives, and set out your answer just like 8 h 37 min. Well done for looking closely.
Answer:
5 h 15 min
